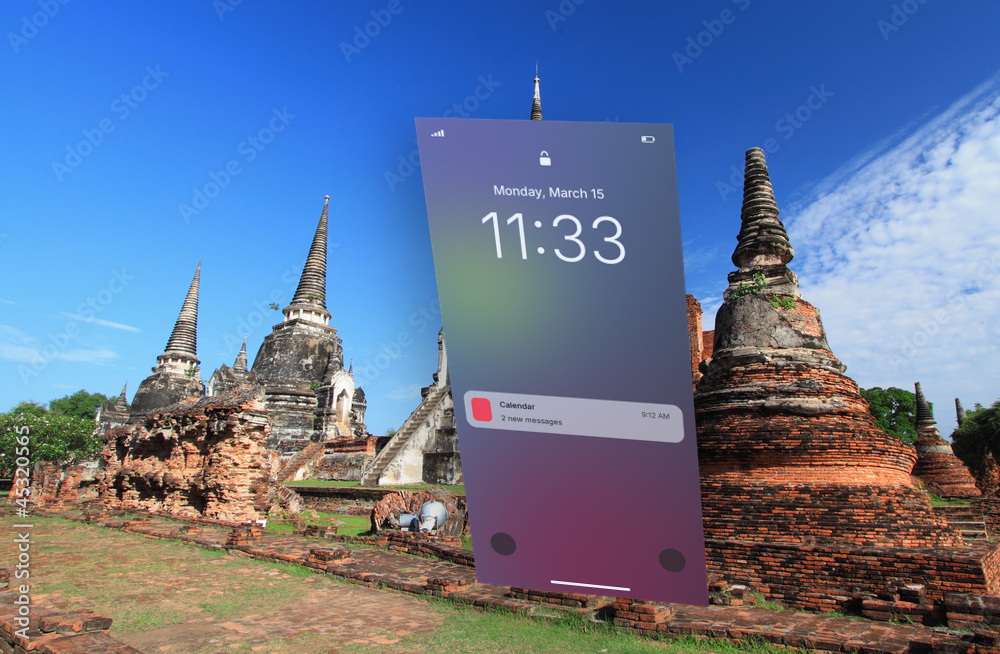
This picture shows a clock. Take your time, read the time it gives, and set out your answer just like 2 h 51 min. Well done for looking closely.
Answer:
11 h 33 min
